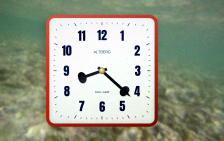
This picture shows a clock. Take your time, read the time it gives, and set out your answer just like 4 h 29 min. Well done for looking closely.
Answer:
8 h 22 min
